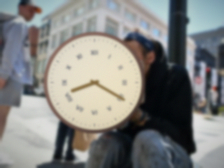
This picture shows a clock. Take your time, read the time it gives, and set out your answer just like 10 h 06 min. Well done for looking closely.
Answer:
8 h 20 min
